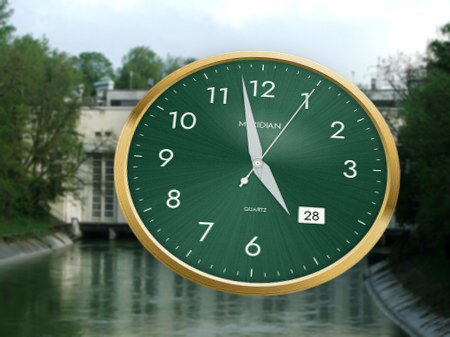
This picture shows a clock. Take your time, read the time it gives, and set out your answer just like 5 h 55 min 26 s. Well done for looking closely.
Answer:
4 h 58 min 05 s
